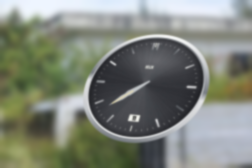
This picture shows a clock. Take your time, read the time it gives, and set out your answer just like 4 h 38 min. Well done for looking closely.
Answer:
7 h 38 min
